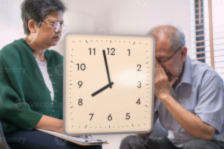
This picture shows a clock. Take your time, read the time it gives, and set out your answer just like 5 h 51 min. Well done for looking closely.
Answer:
7 h 58 min
